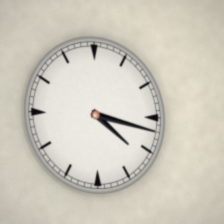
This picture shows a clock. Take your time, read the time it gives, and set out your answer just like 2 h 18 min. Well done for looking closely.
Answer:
4 h 17 min
